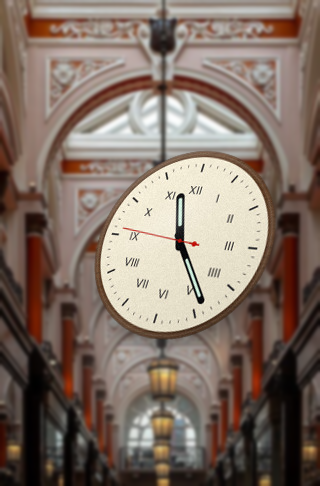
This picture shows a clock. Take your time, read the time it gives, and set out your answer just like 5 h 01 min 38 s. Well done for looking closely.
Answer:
11 h 23 min 46 s
